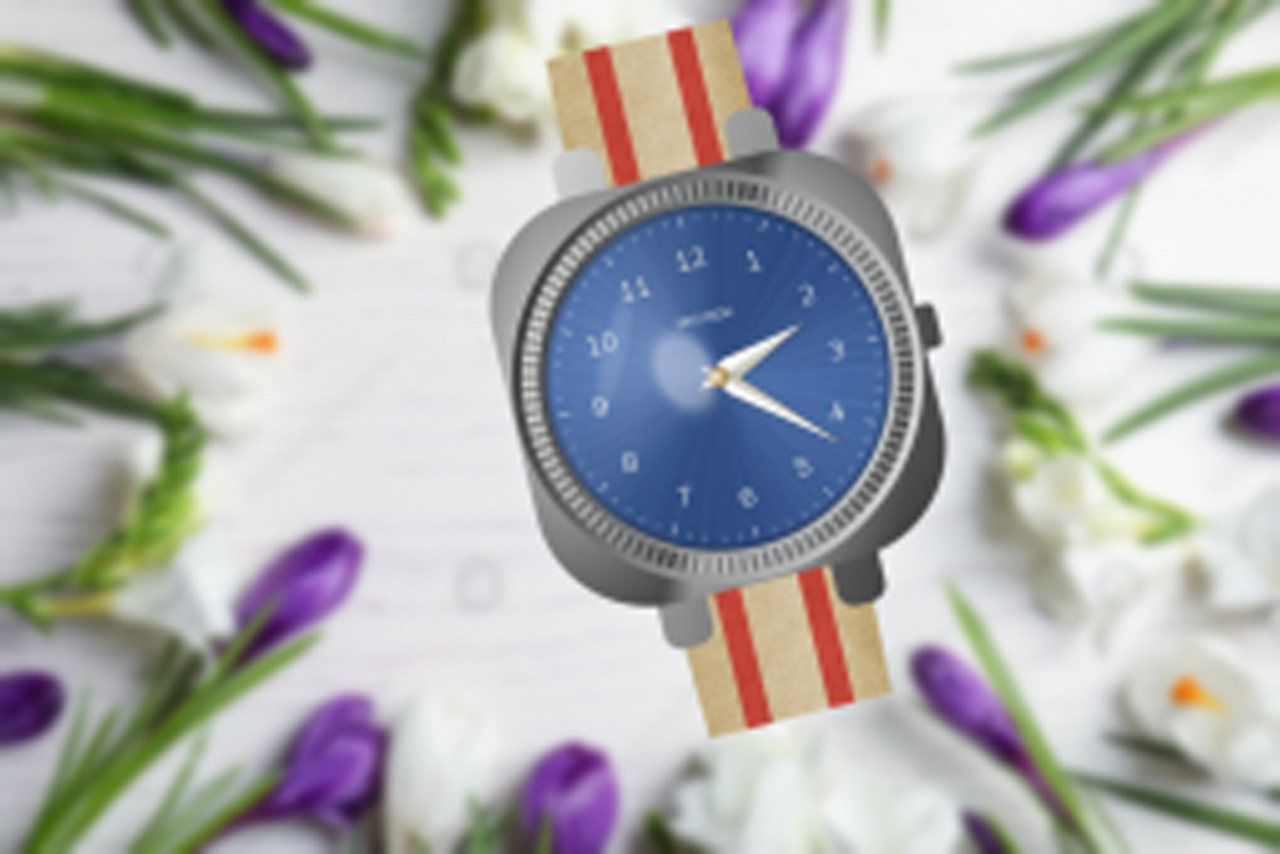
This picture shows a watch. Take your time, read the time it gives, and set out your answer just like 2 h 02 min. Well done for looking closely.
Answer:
2 h 22 min
